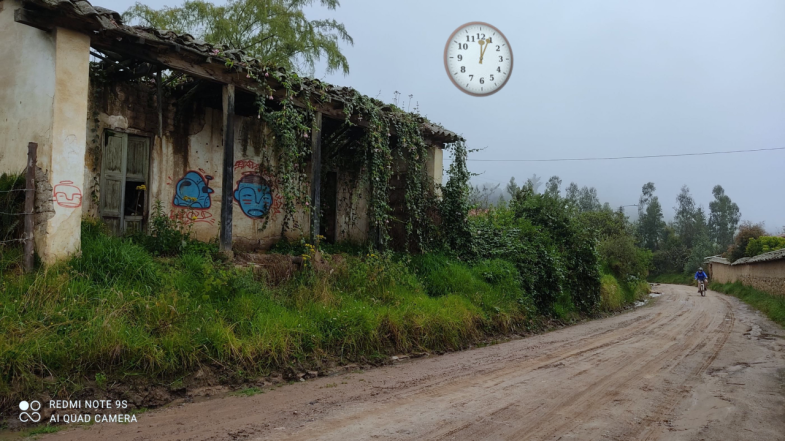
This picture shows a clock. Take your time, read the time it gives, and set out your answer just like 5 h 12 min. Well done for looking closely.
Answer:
12 h 04 min
